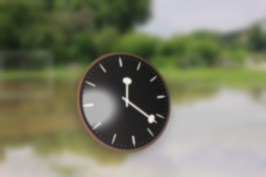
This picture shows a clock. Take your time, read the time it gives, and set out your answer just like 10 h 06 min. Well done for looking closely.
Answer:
12 h 22 min
